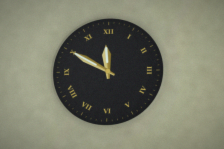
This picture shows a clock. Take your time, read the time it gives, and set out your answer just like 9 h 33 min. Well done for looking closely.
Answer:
11 h 50 min
